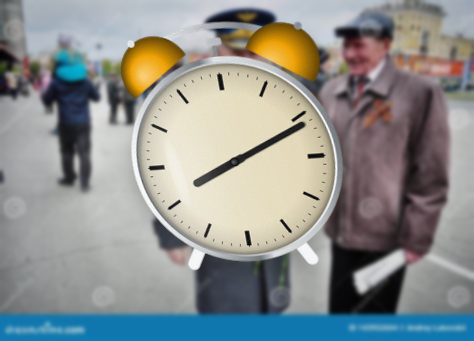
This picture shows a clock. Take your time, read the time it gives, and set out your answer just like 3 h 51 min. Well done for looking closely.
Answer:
8 h 11 min
